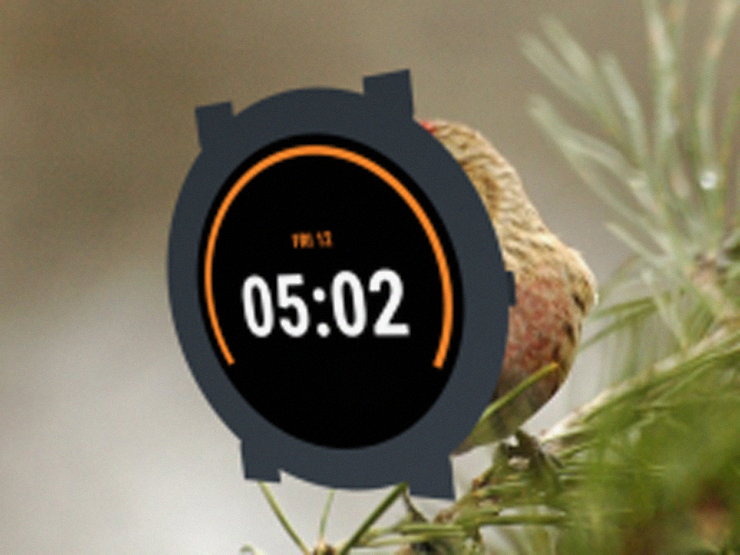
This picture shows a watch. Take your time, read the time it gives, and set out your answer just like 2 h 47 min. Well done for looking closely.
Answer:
5 h 02 min
